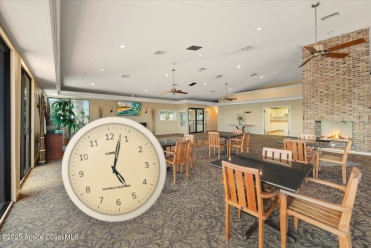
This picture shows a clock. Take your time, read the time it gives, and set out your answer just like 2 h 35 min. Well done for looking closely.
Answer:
5 h 03 min
